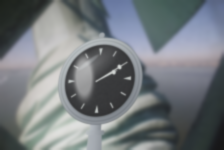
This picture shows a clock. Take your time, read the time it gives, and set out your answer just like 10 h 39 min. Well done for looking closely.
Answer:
2 h 10 min
